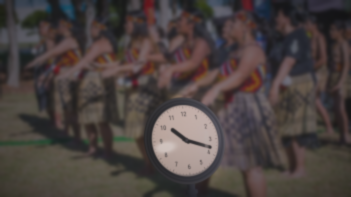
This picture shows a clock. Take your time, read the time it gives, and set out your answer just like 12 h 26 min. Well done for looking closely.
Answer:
10 h 18 min
